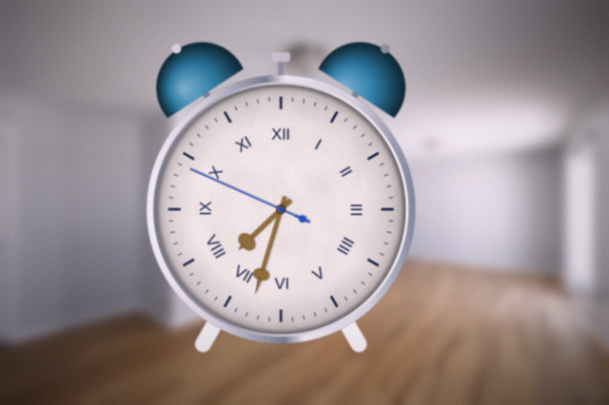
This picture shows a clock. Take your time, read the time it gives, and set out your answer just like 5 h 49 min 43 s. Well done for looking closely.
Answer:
7 h 32 min 49 s
